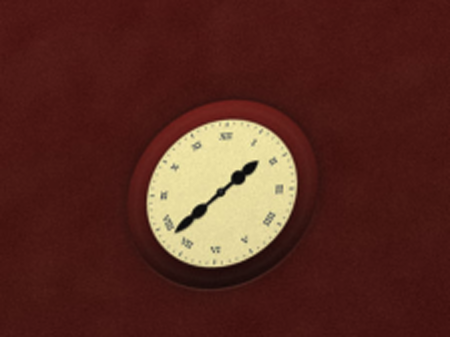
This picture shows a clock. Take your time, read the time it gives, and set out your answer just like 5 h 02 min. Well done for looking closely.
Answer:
1 h 38 min
